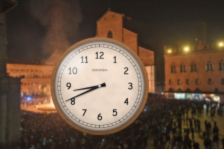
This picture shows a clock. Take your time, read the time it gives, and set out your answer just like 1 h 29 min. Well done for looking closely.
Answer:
8 h 41 min
